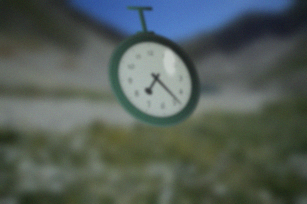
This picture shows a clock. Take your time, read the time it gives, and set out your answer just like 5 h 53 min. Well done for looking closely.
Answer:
7 h 24 min
